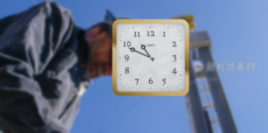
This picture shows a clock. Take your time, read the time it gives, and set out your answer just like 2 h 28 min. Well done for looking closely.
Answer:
10 h 49 min
